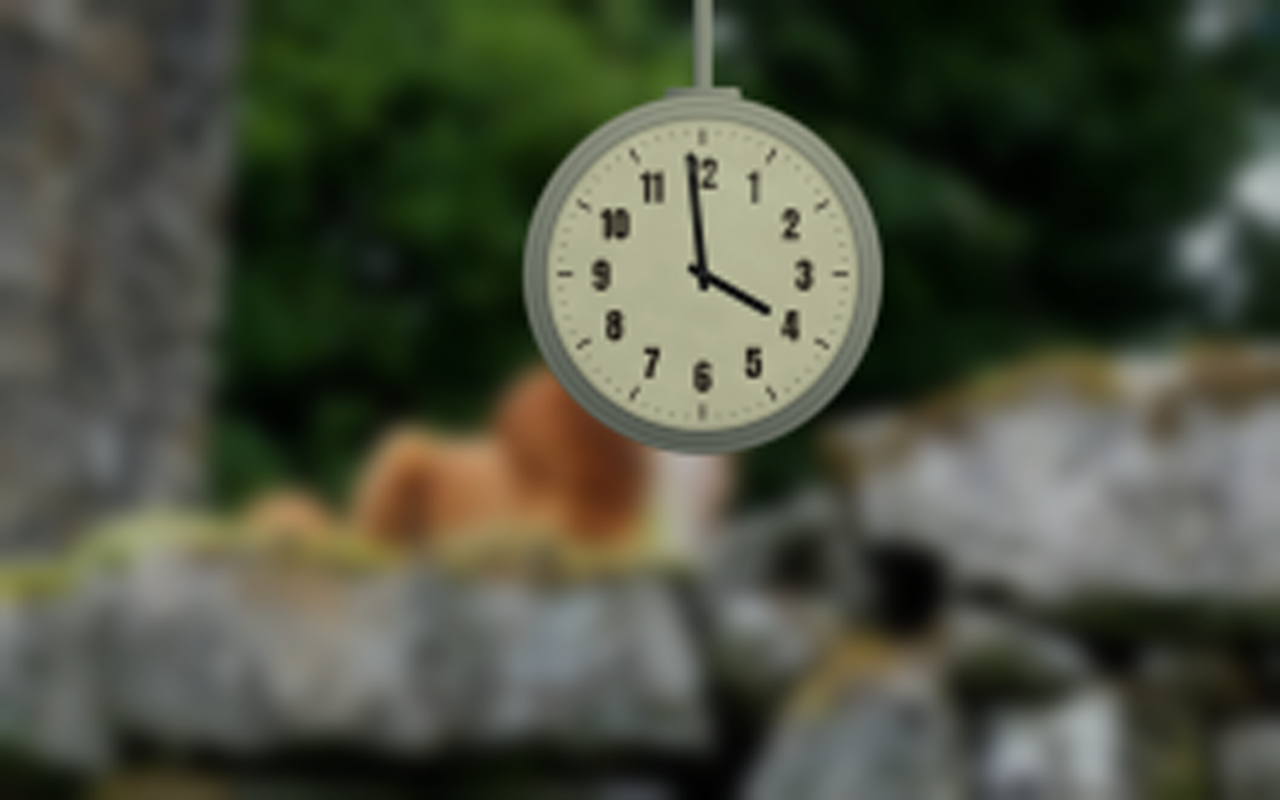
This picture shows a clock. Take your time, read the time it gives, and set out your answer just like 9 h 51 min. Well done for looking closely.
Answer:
3 h 59 min
